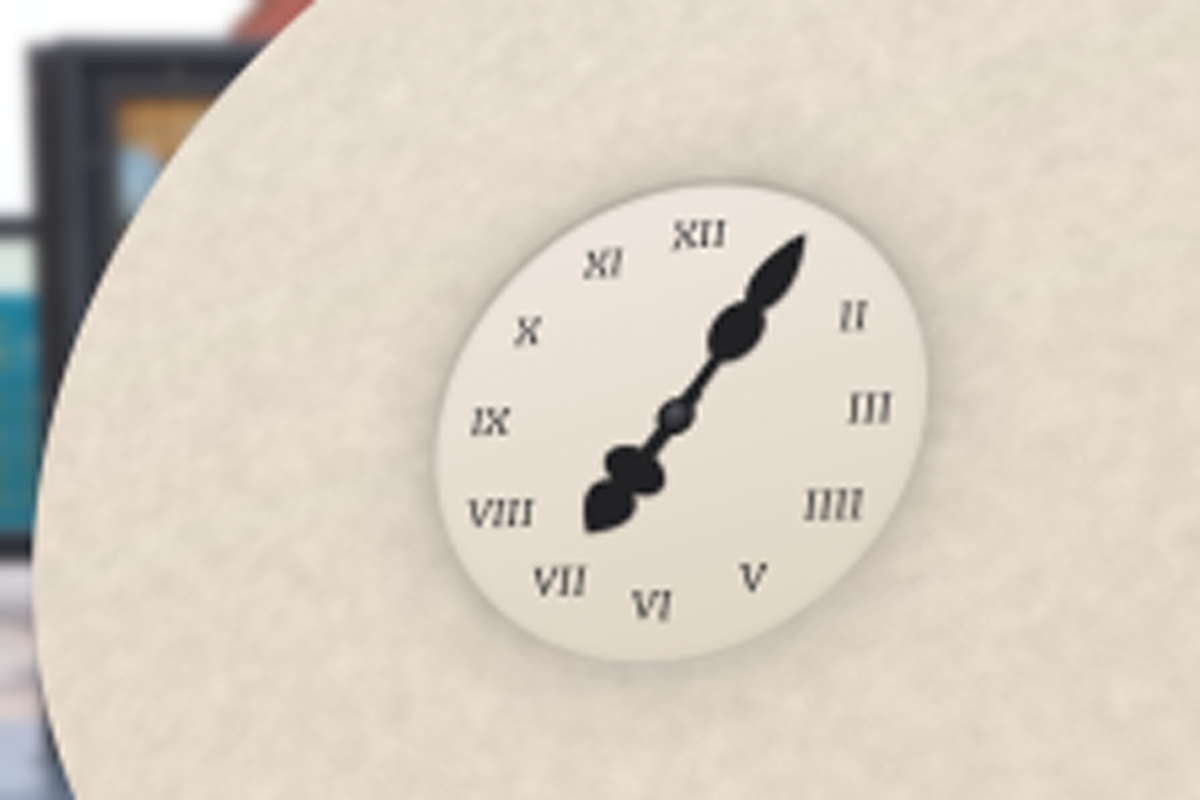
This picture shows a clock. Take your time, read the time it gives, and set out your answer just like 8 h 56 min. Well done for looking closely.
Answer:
7 h 05 min
